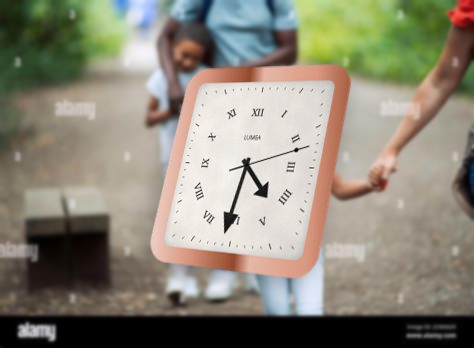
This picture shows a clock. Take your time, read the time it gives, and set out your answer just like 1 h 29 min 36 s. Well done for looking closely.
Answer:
4 h 31 min 12 s
